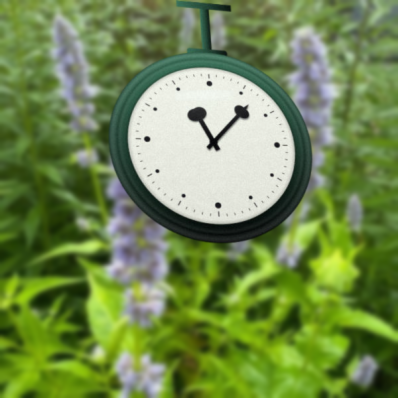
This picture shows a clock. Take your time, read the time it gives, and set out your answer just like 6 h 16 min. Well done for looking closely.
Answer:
11 h 07 min
